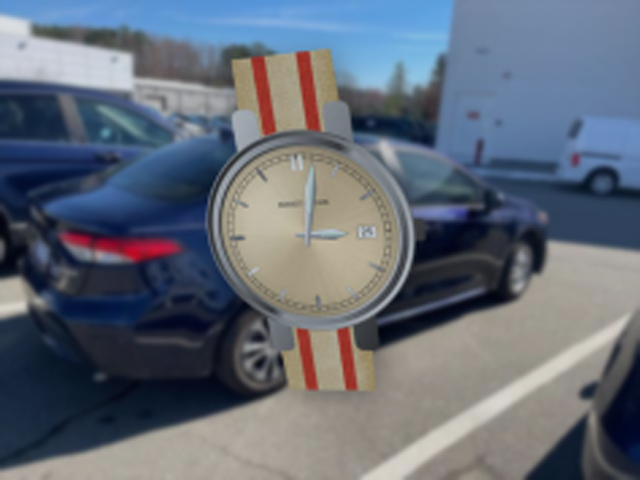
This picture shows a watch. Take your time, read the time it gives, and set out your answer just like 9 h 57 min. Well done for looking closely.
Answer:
3 h 02 min
